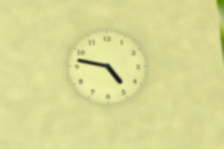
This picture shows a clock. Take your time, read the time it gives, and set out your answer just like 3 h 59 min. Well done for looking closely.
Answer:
4 h 47 min
